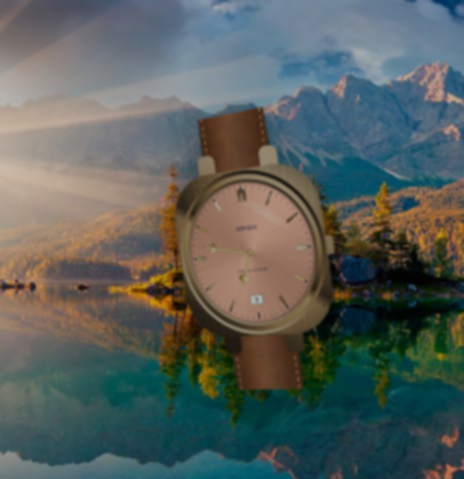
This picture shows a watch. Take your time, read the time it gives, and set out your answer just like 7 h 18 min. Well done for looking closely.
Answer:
6 h 47 min
